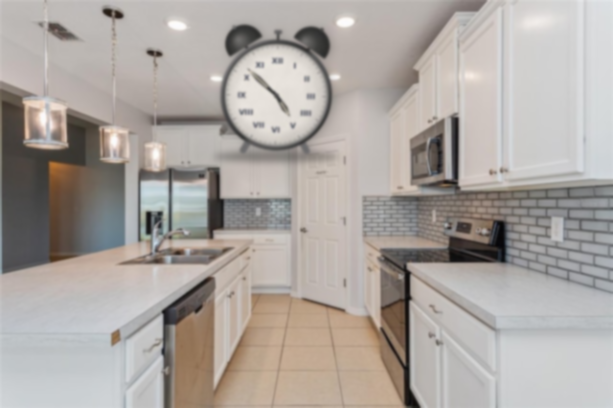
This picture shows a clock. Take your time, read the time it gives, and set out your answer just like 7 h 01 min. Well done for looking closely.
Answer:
4 h 52 min
